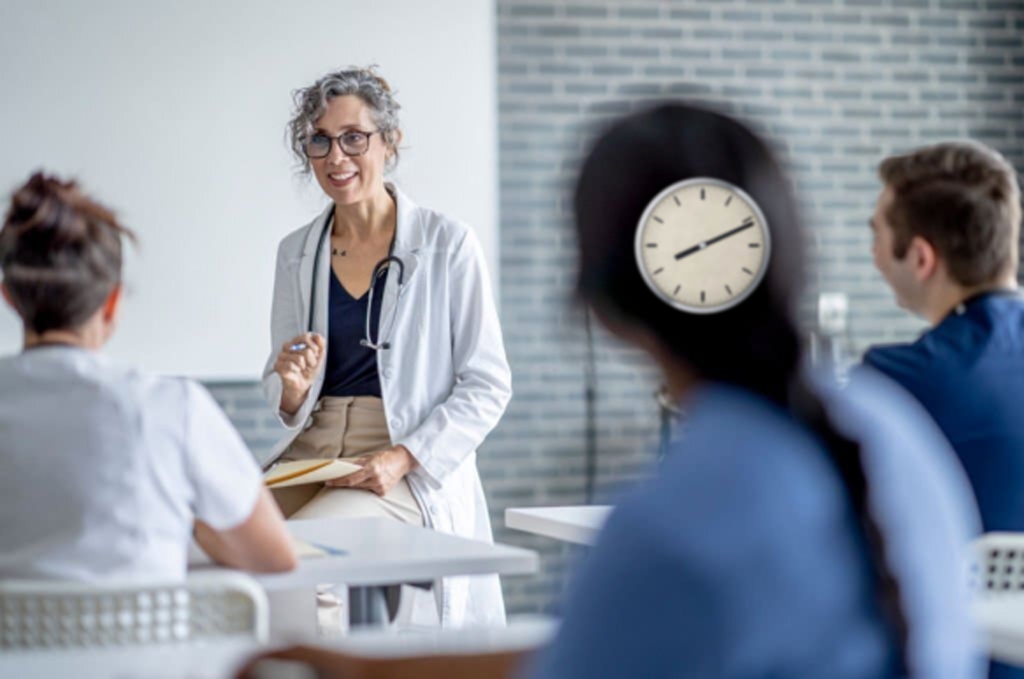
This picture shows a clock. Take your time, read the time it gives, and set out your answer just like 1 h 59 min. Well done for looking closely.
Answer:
8 h 11 min
